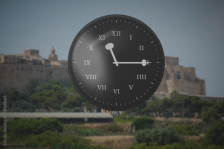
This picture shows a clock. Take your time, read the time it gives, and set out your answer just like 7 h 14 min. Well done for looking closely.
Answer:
11 h 15 min
